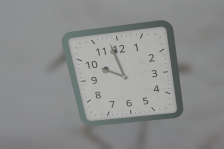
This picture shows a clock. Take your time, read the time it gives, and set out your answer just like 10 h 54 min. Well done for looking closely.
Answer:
9 h 58 min
